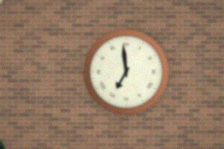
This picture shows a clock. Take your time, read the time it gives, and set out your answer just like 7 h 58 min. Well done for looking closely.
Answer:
6 h 59 min
